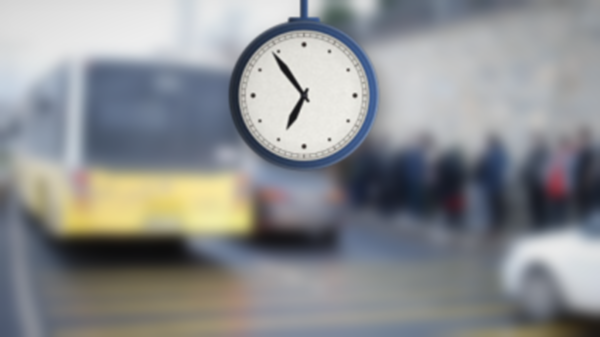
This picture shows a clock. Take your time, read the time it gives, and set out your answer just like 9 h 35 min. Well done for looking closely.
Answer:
6 h 54 min
